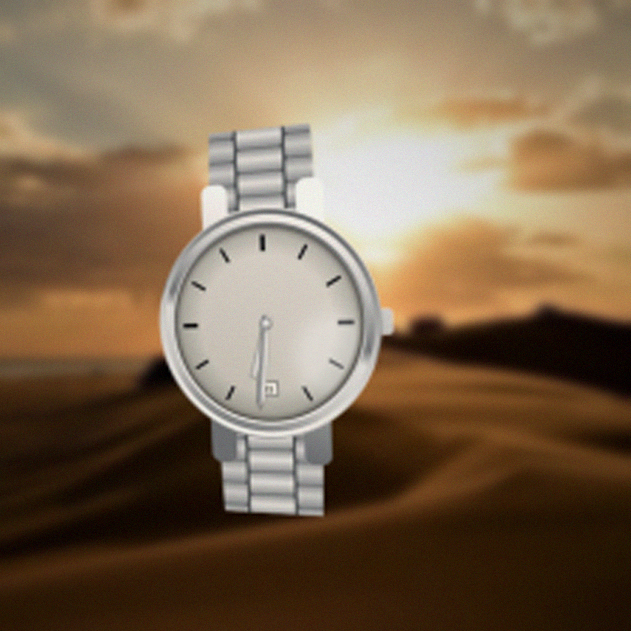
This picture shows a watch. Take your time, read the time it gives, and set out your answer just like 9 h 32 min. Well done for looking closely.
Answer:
6 h 31 min
